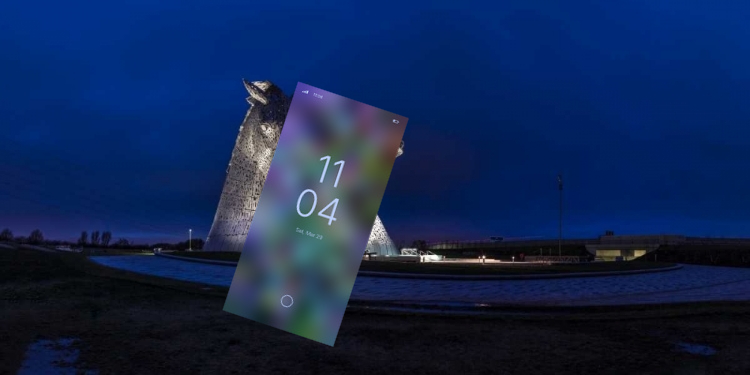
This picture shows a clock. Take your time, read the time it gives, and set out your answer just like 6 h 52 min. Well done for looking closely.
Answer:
11 h 04 min
